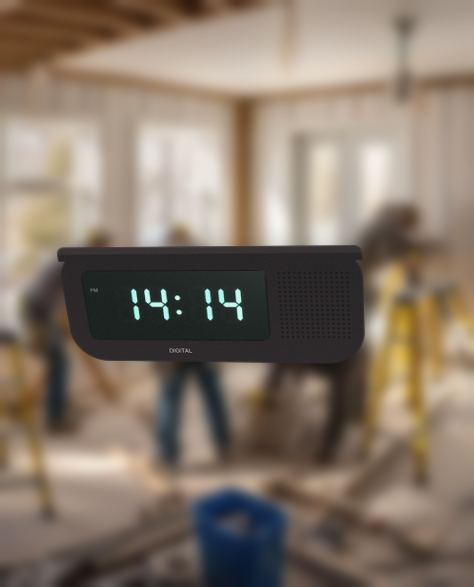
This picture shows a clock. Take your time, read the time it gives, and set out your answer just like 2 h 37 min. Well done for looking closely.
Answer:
14 h 14 min
